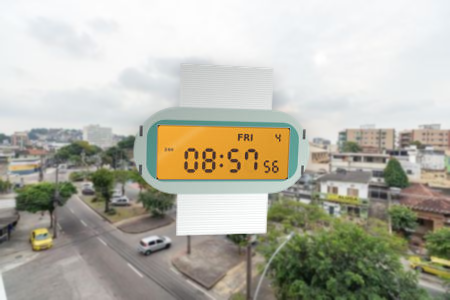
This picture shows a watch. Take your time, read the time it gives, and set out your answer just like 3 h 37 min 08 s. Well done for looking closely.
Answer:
8 h 57 min 56 s
